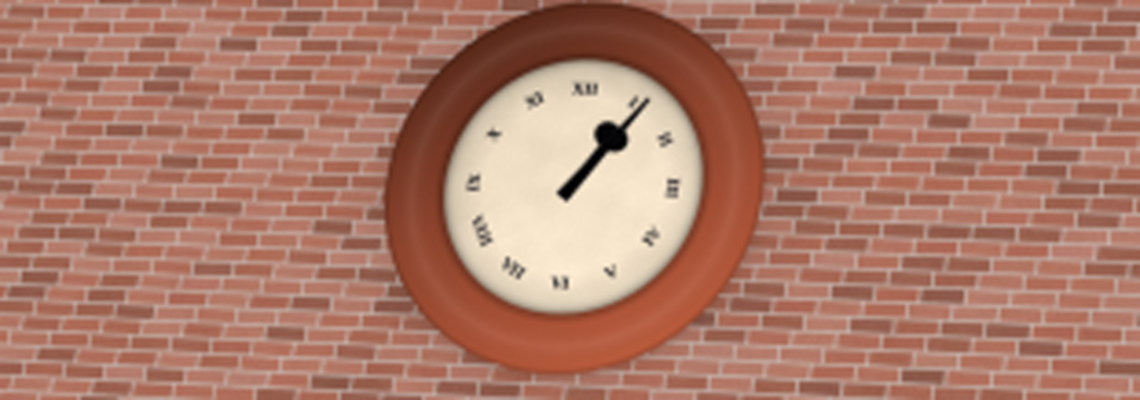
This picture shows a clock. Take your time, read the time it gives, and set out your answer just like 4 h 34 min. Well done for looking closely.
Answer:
1 h 06 min
